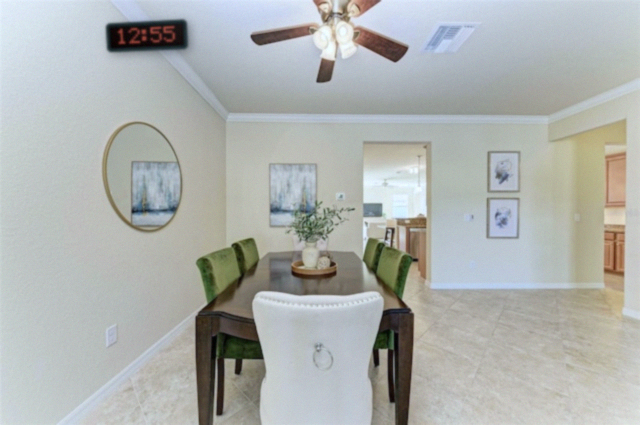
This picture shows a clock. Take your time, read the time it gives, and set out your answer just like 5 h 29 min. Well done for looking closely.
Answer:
12 h 55 min
